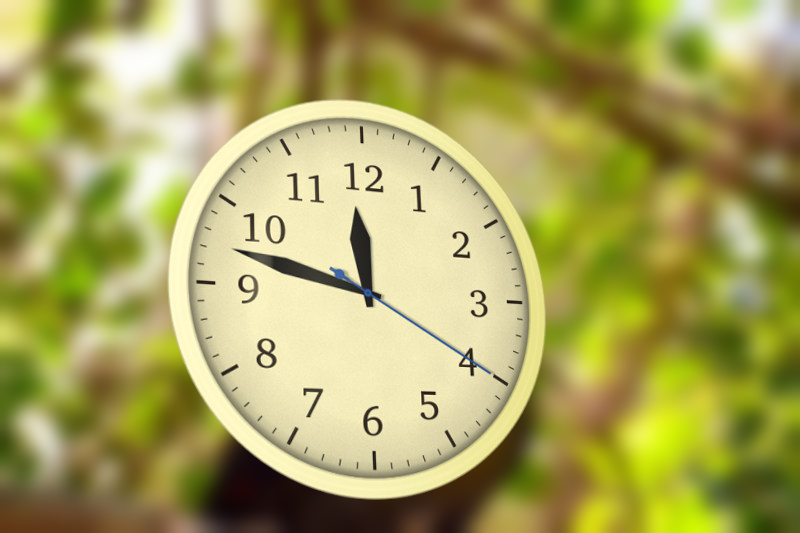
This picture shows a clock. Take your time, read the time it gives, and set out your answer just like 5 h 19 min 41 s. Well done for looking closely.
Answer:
11 h 47 min 20 s
